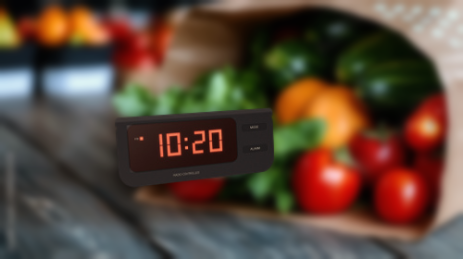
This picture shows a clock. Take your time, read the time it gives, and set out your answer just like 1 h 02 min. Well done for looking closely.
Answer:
10 h 20 min
